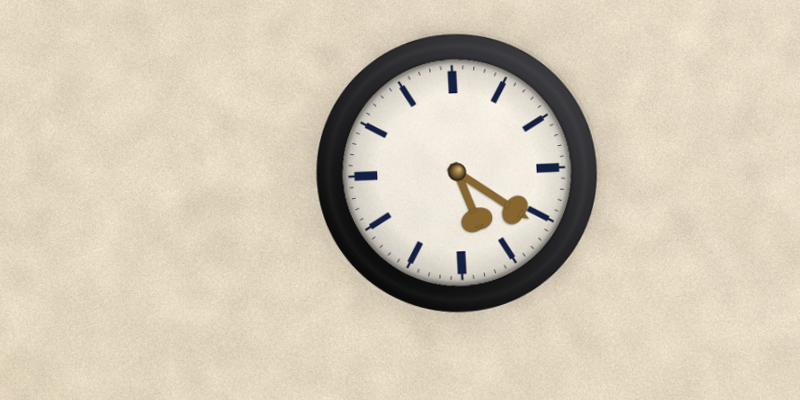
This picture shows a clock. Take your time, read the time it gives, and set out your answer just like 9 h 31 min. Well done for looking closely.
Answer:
5 h 21 min
